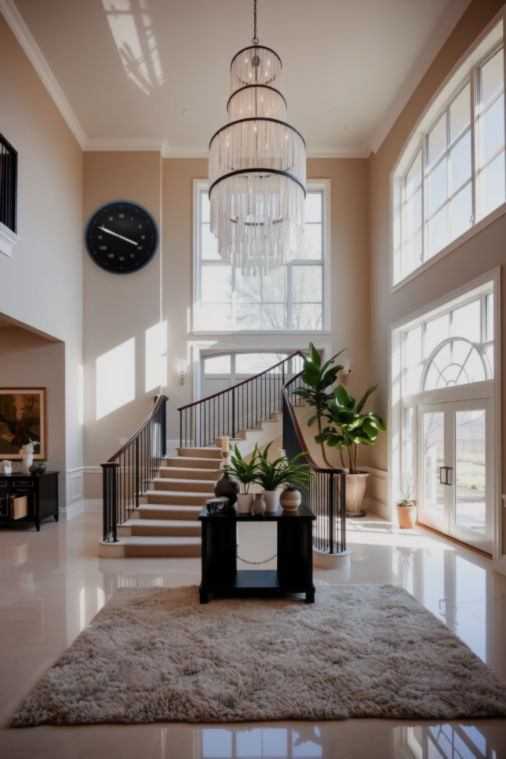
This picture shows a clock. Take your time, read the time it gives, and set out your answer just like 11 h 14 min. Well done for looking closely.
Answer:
3 h 49 min
